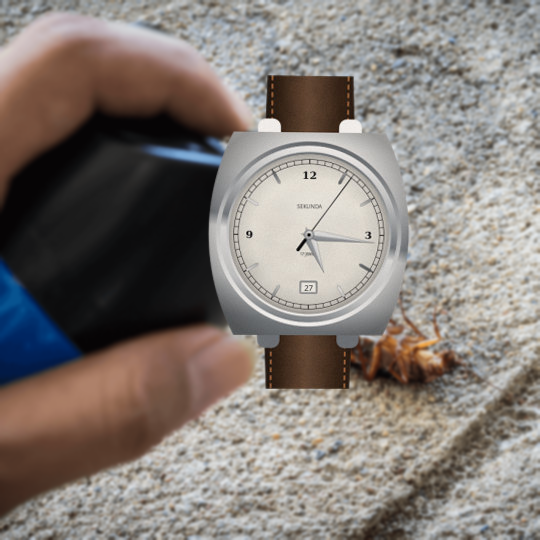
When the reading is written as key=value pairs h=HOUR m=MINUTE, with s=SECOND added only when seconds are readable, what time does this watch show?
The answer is h=5 m=16 s=6
